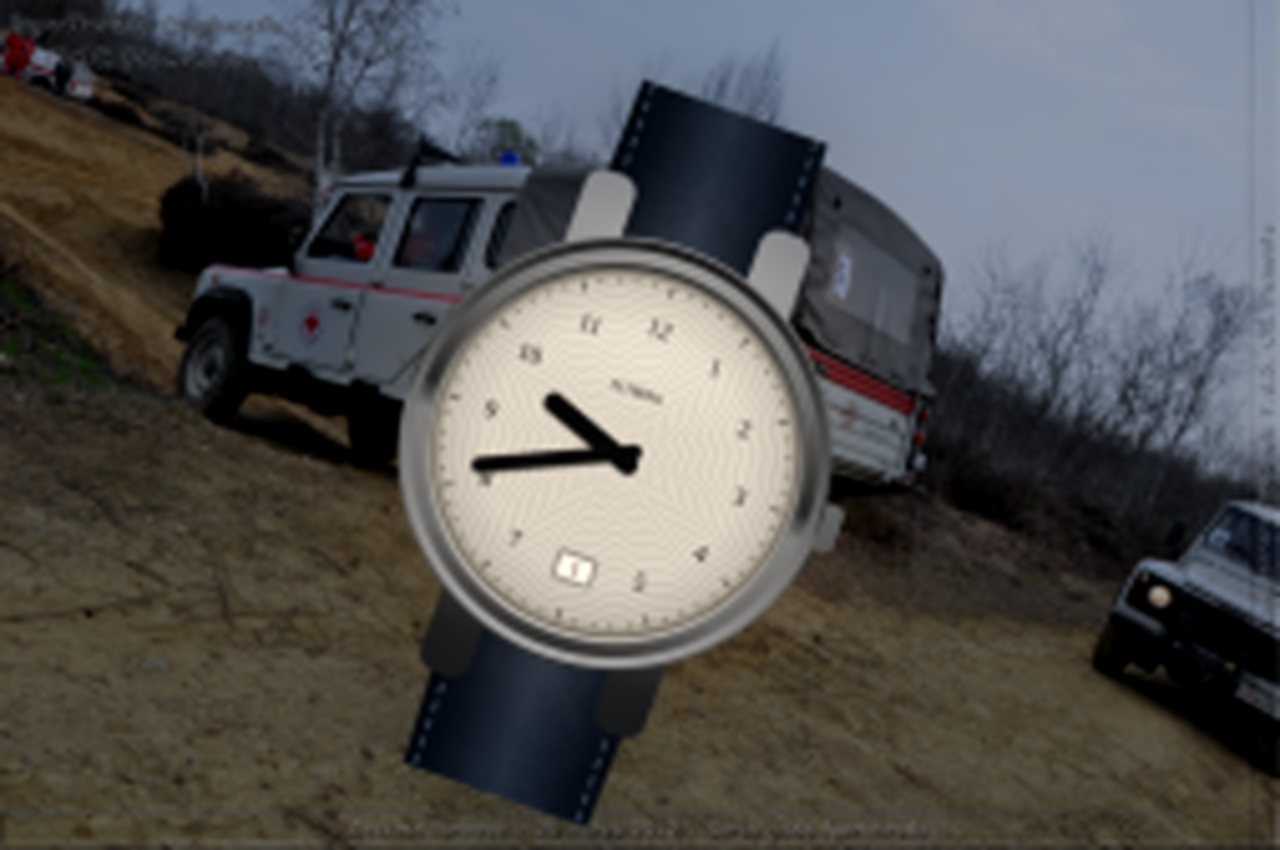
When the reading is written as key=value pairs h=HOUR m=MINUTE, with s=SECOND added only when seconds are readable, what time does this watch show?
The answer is h=9 m=41
